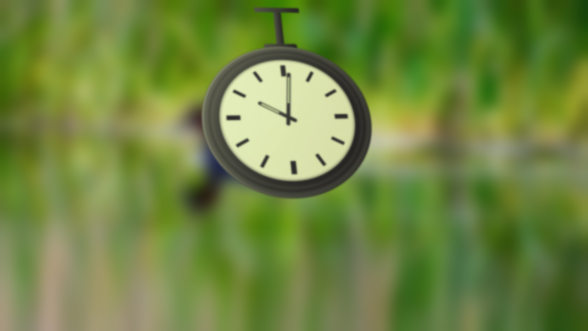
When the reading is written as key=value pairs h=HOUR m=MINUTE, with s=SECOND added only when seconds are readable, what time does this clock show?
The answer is h=10 m=1
